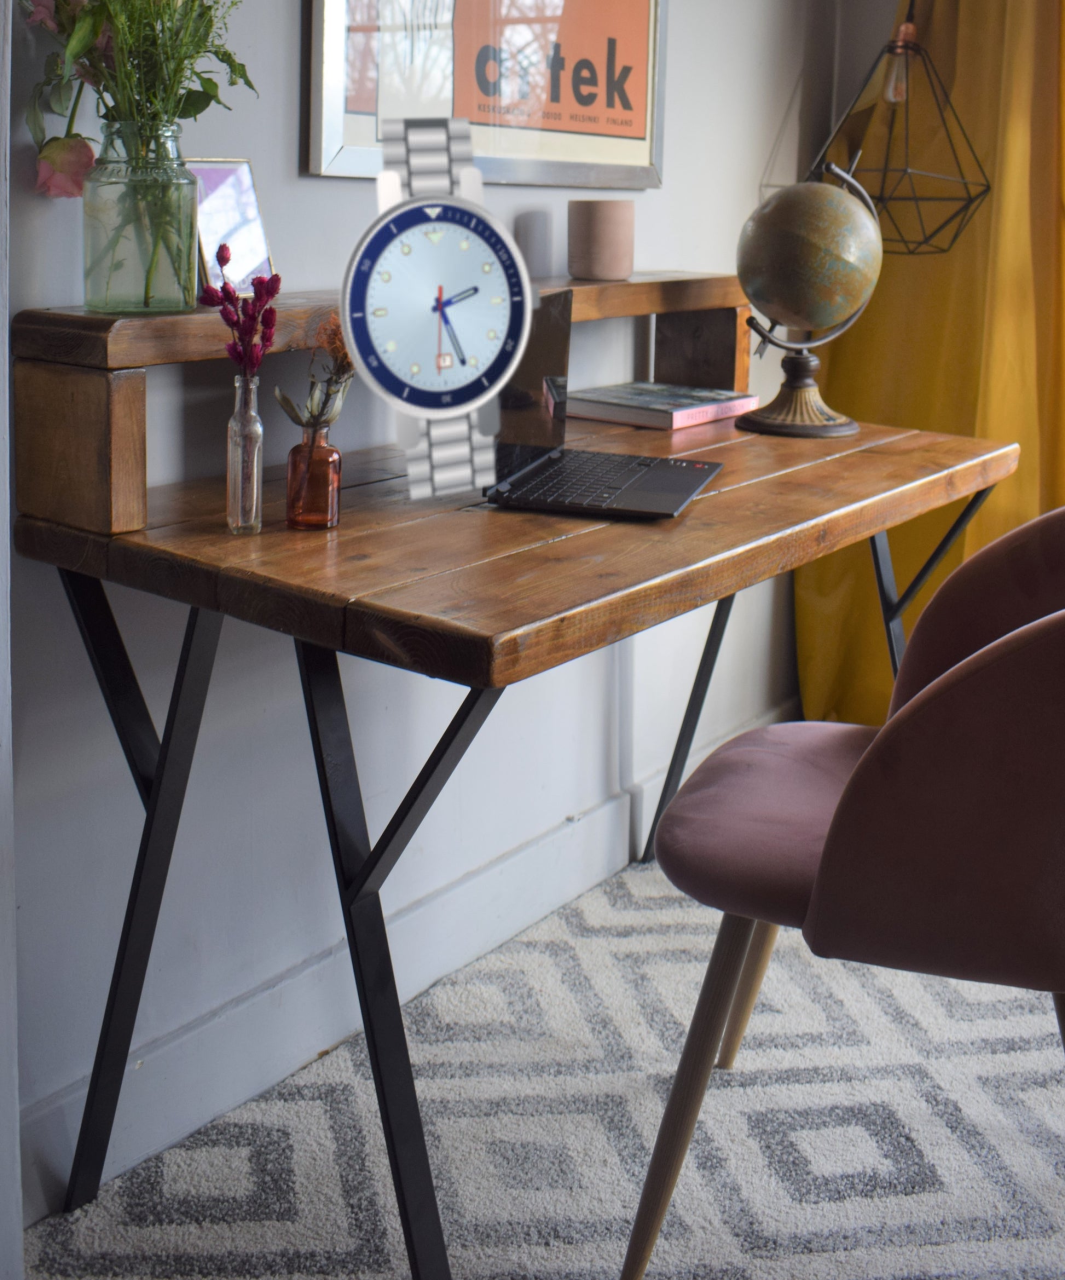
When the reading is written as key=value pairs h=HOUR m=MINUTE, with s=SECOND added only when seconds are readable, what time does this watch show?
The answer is h=2 m=26 s=31
